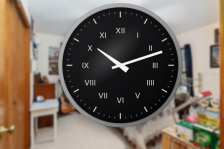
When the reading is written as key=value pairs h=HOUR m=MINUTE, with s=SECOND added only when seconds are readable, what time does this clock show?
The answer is h=10 m=12
